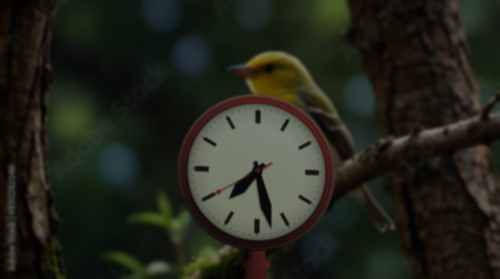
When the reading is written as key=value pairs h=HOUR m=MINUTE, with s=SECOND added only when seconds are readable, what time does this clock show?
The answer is h=7 m=27 s=40
